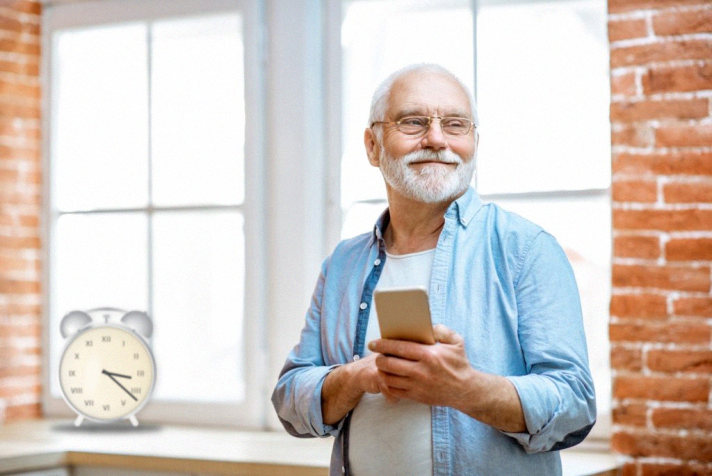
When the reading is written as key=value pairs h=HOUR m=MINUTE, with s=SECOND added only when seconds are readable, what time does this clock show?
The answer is h=3 m=22
